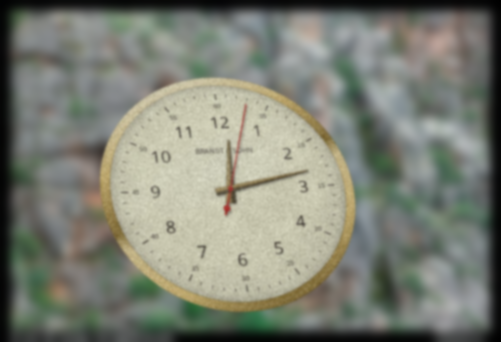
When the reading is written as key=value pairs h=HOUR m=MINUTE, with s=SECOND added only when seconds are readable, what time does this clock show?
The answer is h=12 m=13 s=3
